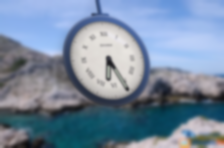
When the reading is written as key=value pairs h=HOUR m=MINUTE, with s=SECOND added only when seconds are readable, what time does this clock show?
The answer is h=6 m=26
